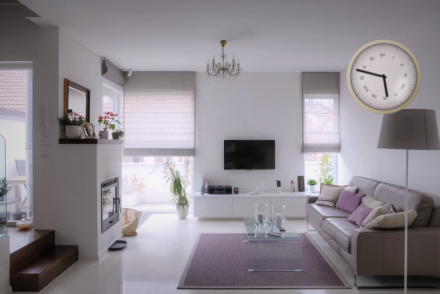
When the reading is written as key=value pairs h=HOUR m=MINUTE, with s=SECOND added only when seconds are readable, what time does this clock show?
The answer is h=5 m=48
